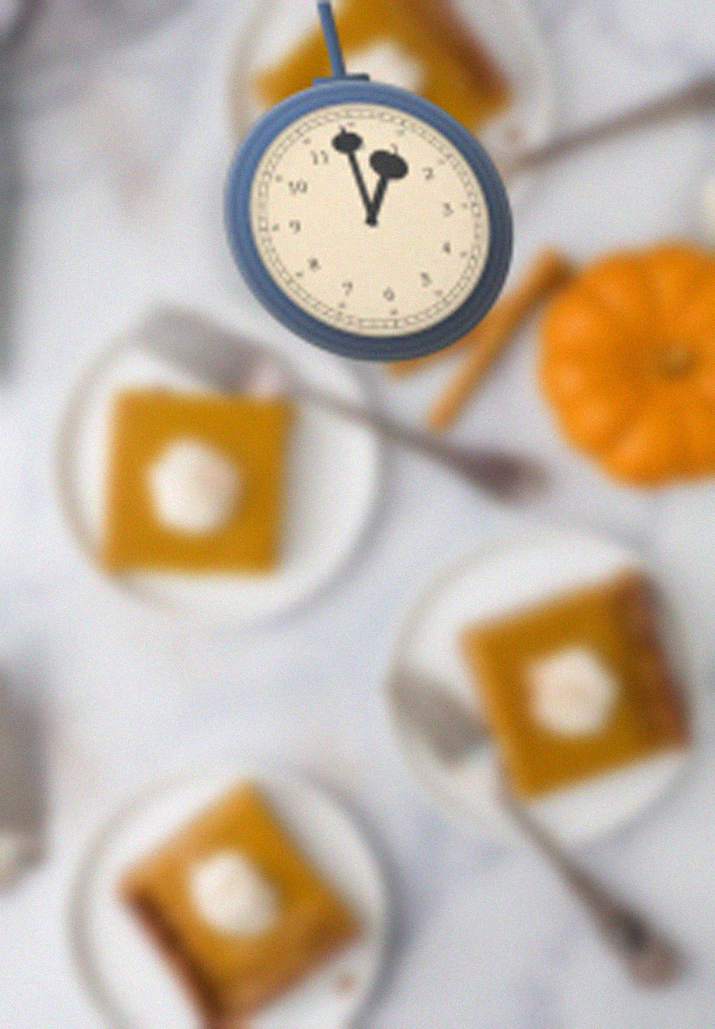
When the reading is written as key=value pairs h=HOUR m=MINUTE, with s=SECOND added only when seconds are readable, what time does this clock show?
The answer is h=12 m=59
